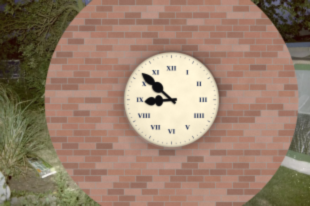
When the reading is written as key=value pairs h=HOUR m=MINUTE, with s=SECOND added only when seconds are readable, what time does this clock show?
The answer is h=8 m=52
